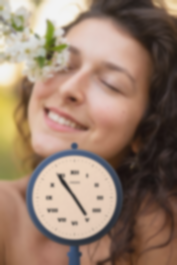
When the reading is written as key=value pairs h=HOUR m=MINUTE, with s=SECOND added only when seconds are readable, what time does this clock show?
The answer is h=4 m=54
